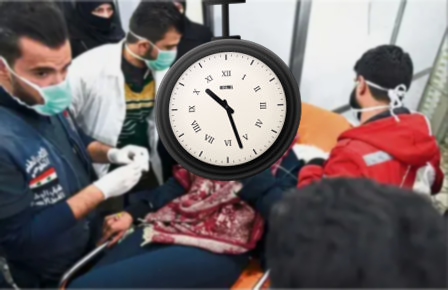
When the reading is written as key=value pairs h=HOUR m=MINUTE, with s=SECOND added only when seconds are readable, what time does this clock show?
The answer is h=10 m=27
